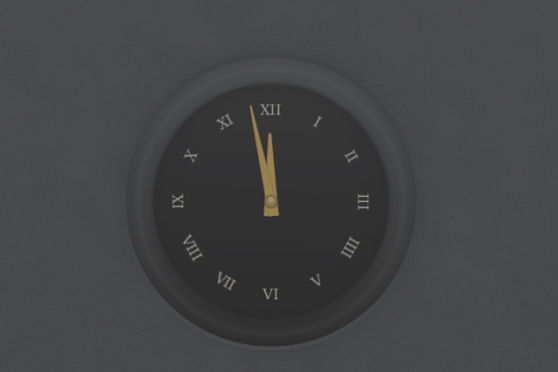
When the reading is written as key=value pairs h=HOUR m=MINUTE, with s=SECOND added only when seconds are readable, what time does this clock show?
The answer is h=11 m=58
